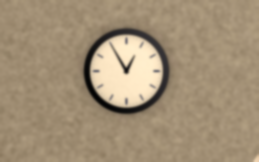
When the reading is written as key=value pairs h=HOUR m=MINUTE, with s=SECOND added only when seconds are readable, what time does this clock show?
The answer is h=12 m=55
